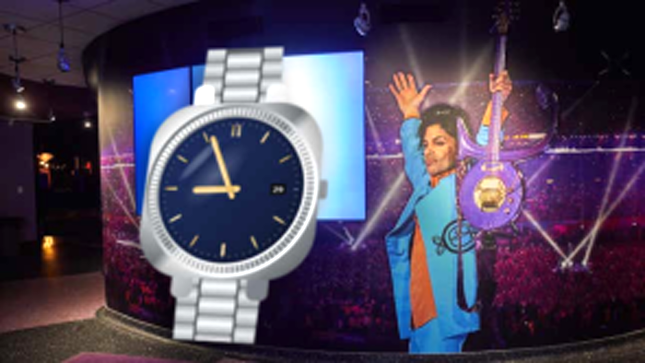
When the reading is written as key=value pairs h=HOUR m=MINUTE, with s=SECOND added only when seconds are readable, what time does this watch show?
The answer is h=8 m=56
